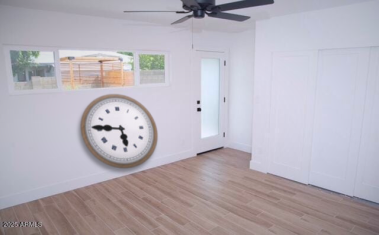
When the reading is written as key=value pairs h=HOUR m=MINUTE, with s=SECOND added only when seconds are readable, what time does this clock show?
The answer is h=5 m=46
